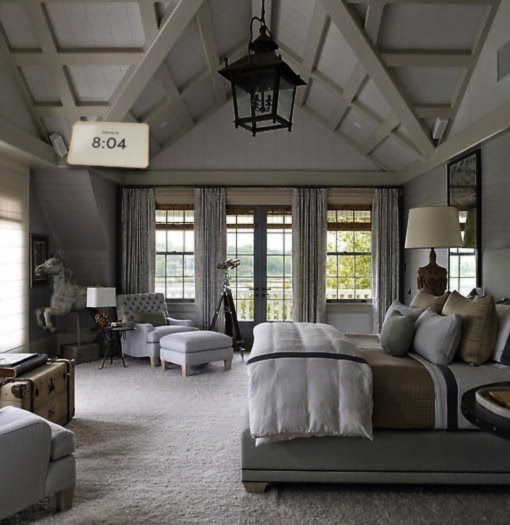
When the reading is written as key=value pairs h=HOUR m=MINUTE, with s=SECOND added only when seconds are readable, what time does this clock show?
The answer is h=8 m=4
